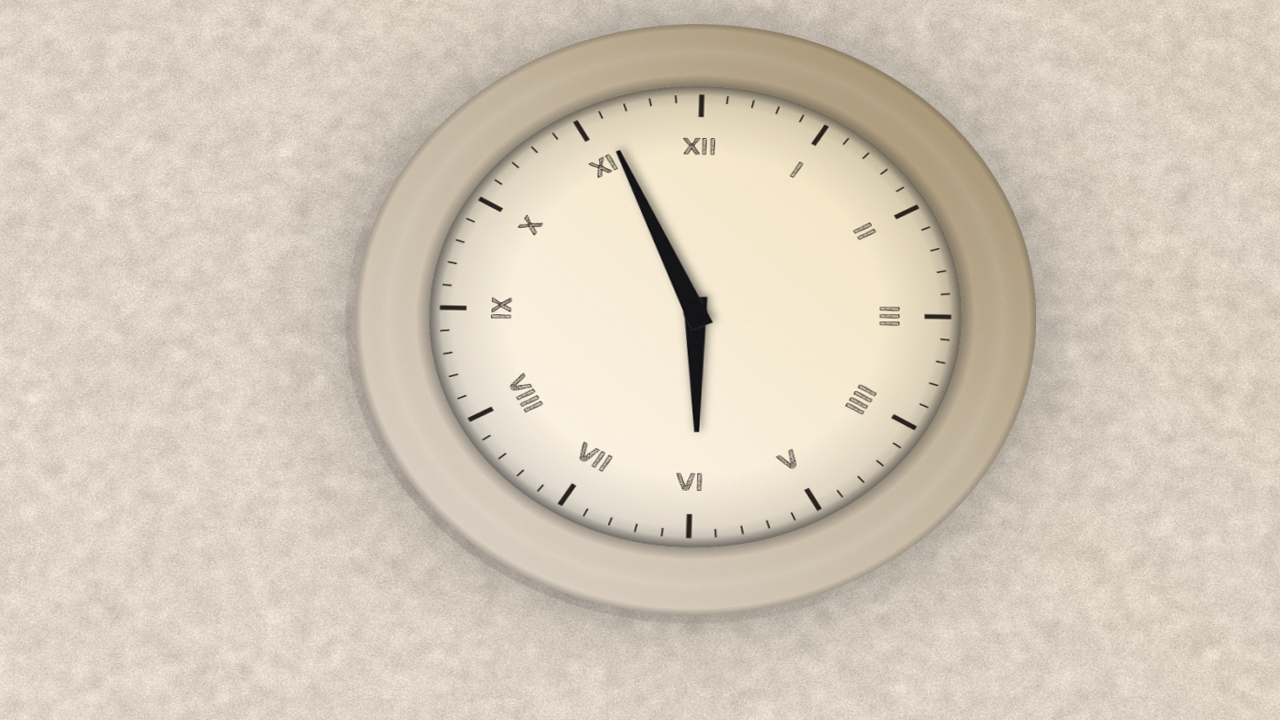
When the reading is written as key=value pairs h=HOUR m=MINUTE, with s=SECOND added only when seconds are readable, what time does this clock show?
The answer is h=5 m=56
